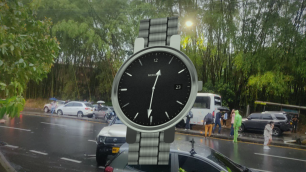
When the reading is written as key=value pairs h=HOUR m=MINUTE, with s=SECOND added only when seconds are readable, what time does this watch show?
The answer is h=12 m=31
